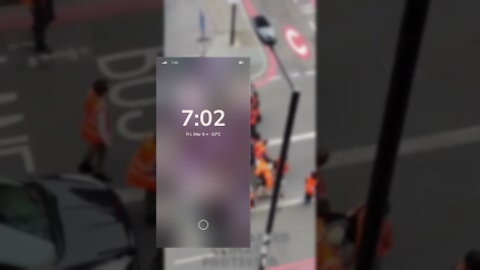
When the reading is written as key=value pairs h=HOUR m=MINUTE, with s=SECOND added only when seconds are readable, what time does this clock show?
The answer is h=7 m=2
